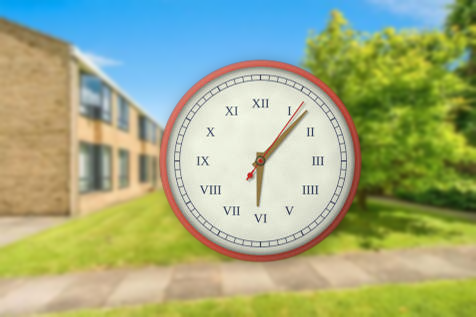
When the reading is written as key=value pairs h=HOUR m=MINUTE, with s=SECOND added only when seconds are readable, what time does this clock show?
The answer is h=6 m=7 s=6
